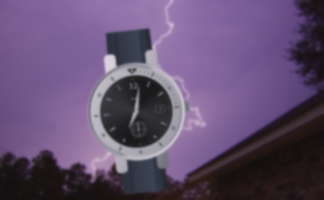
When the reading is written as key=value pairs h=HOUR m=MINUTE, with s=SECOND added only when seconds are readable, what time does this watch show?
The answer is h=7 m=2
